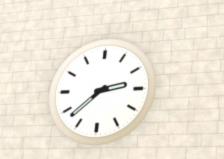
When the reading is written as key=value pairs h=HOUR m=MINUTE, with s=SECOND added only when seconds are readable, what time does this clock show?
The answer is h=2 m=38
